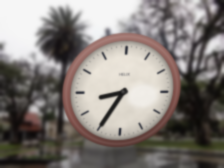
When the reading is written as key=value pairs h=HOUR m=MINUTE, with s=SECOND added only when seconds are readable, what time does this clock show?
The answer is h=8 m=35
